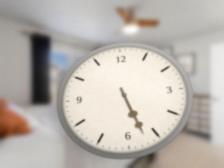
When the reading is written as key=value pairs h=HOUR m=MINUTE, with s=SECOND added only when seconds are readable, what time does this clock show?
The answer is h=5 m=27
